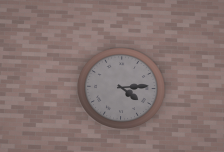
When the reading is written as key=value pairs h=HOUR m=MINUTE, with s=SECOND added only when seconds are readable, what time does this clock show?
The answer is h=4 m=14
